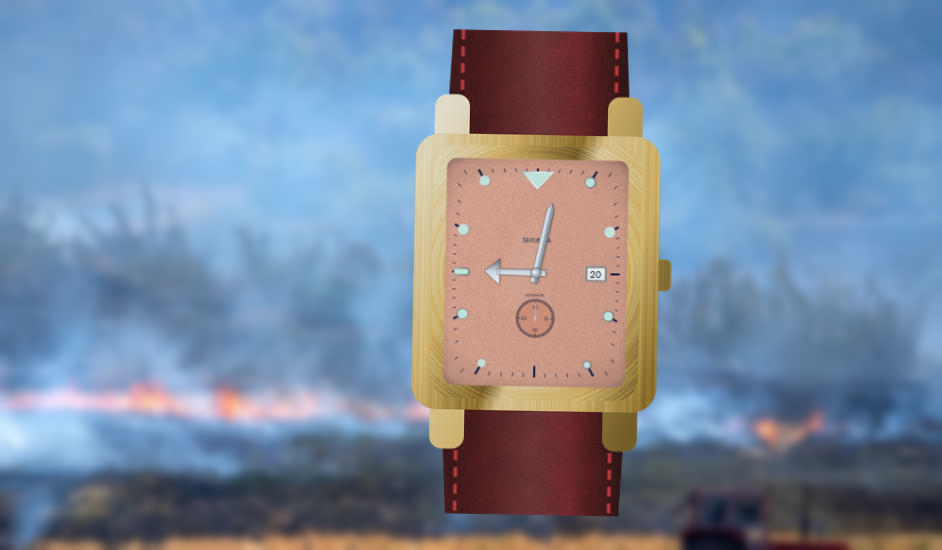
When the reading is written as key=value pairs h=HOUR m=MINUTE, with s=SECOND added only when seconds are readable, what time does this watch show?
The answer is h=9 m=2
